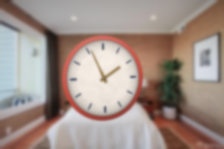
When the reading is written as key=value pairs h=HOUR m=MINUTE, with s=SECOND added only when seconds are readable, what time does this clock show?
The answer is h=1 m=56
